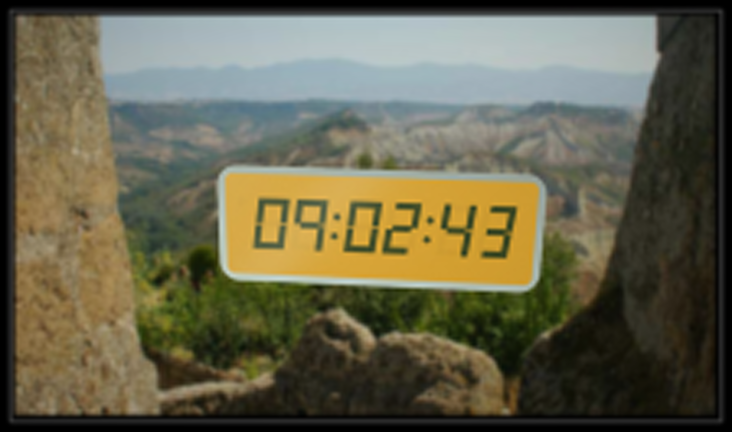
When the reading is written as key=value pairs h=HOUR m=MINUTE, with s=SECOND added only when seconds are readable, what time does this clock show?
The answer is h=9 m=2 s=43
